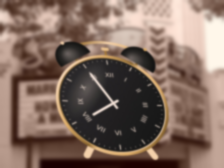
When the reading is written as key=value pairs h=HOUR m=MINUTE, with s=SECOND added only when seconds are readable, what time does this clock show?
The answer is h=7 m=55
